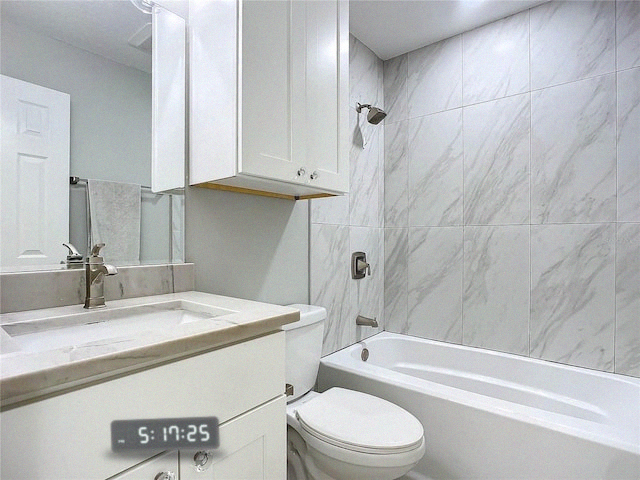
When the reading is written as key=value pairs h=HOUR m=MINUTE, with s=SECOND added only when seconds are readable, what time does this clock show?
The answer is h=5 m=17 s=25
